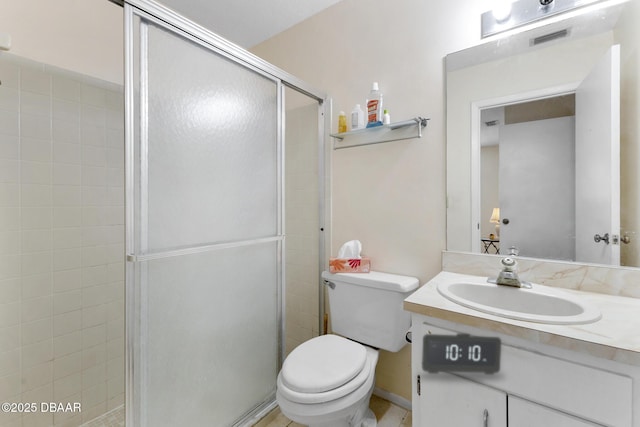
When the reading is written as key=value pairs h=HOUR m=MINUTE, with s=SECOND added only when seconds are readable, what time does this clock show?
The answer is h=10 m=10
